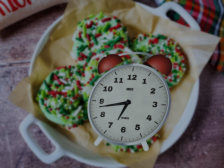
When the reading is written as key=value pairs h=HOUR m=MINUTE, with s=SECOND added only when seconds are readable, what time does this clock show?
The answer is h=6 m=43
